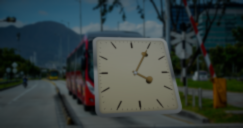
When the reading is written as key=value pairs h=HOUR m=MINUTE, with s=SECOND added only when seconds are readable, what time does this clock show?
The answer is h=4 m=5
